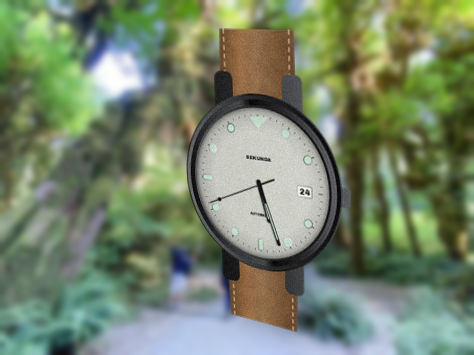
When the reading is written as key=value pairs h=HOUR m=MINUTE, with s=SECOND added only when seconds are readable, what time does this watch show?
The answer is h=5 m=26 s=41
